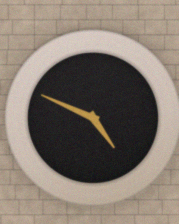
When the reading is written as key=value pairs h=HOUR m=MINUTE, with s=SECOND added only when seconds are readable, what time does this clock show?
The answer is h=4 m=49
